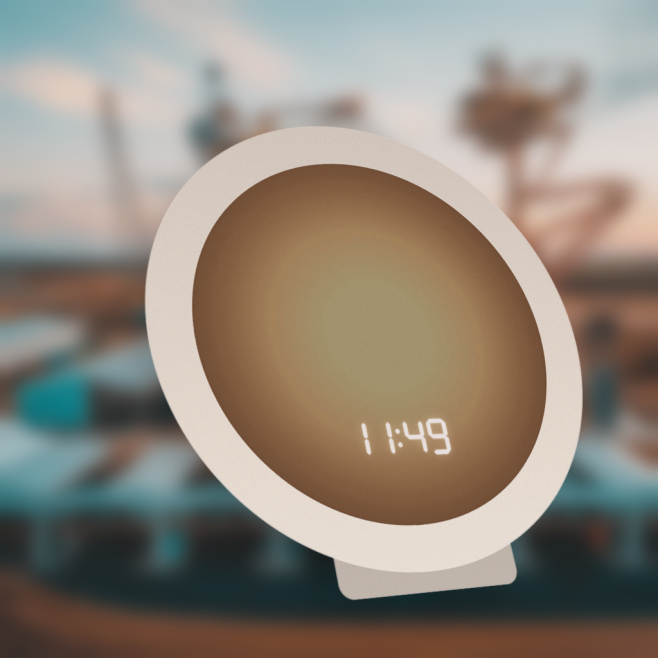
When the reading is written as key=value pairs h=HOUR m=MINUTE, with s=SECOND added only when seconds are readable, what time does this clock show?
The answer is h=11 m=49
